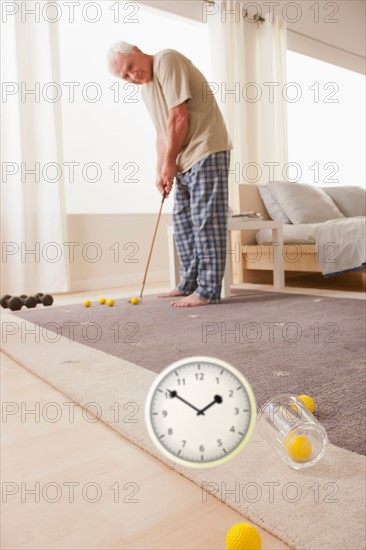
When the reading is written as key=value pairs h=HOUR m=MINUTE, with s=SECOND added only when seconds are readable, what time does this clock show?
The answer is h=1 m=51
